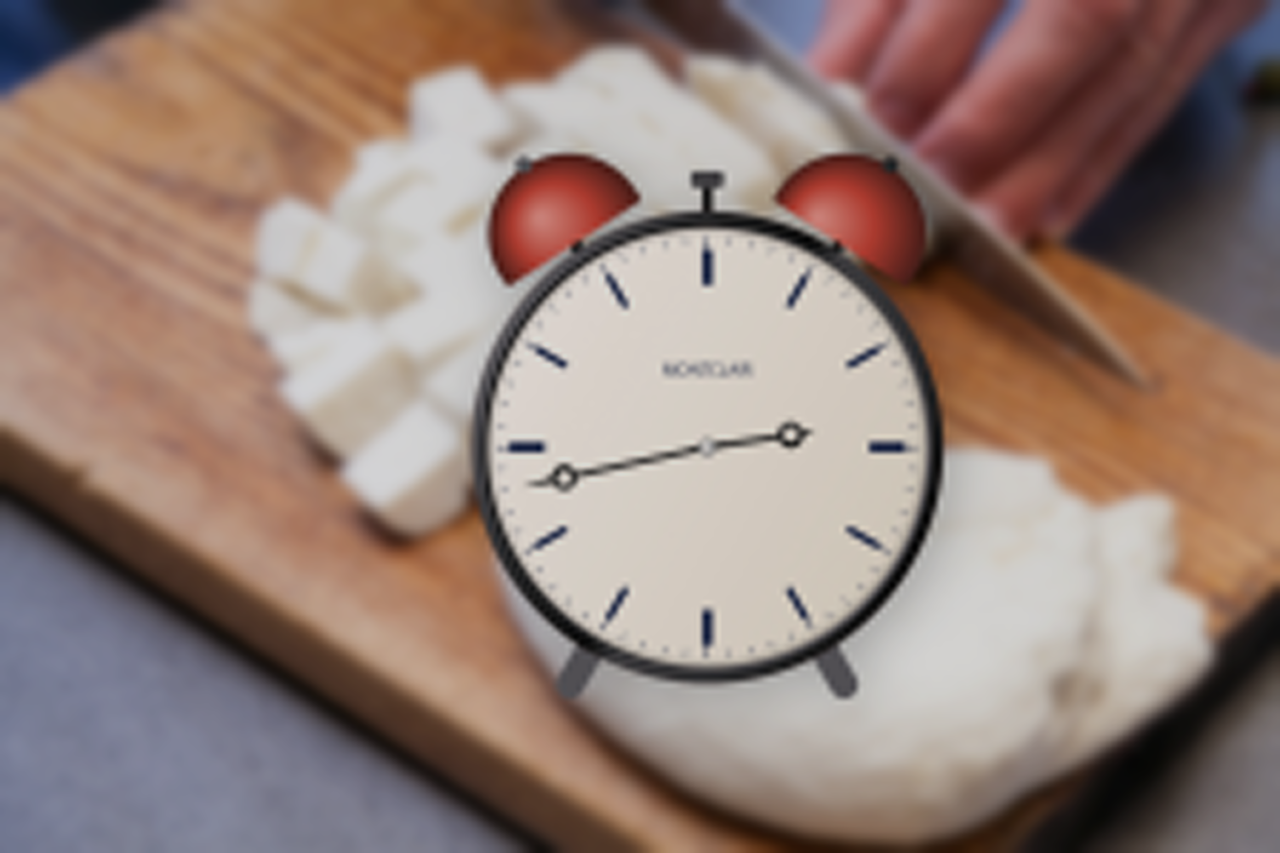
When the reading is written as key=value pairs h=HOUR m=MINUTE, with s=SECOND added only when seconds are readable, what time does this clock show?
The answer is h=2 m=43
